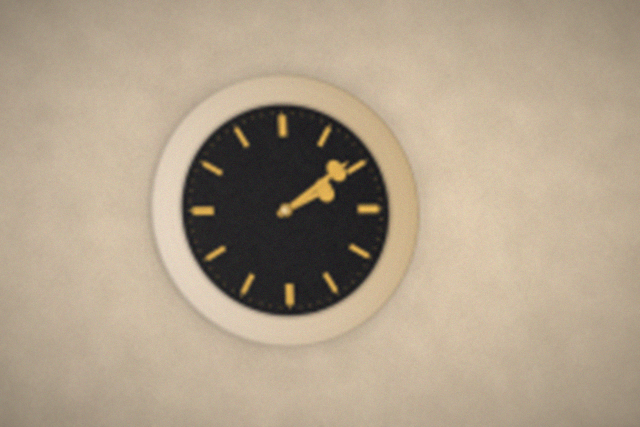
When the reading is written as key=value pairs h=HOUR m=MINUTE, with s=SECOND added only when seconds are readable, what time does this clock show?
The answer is h=2 m=9
